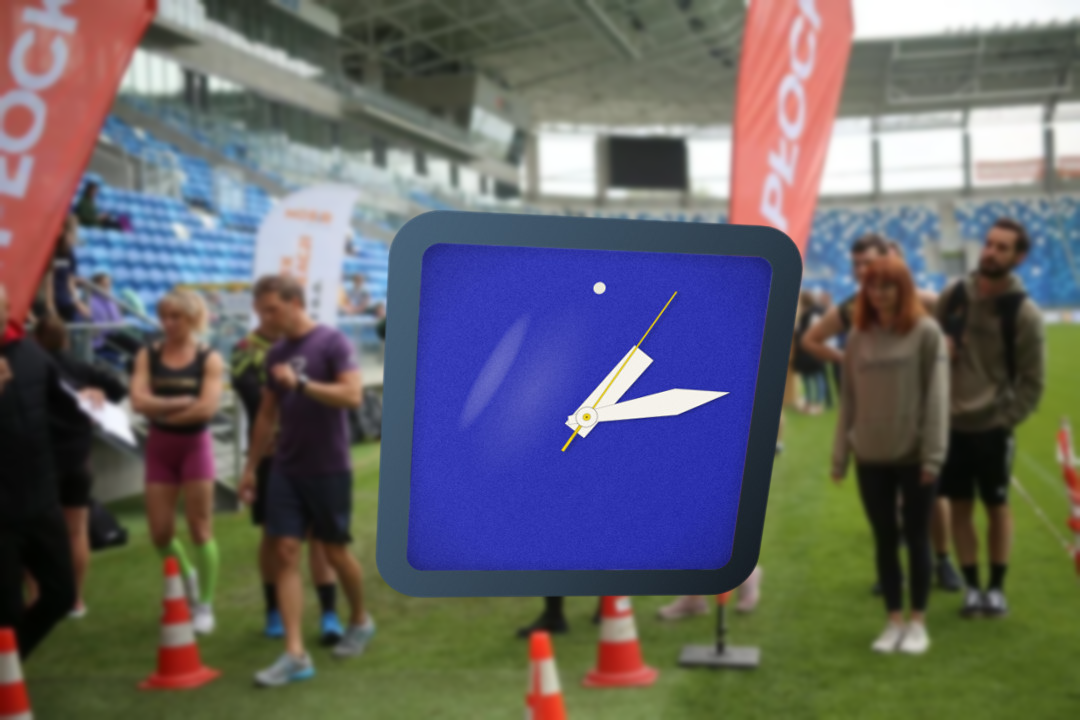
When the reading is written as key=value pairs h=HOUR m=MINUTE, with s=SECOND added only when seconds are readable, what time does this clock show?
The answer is h=1 m=13 s=5
